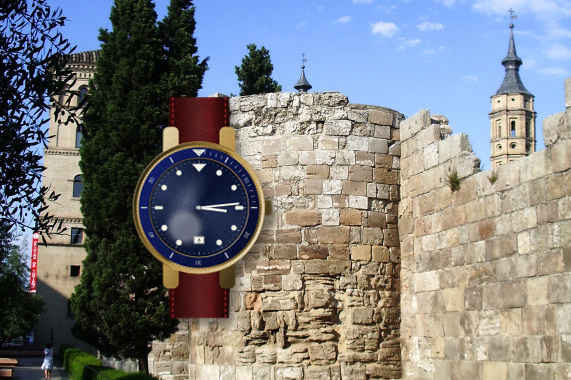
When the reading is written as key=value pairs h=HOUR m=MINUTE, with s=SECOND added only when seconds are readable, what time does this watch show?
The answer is h=3 m=14
